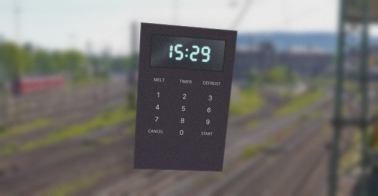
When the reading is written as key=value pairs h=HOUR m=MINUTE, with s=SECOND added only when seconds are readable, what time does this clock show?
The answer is h=15 m=29
